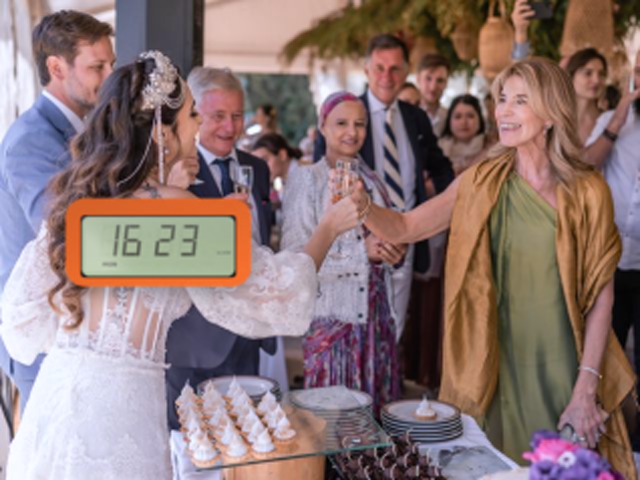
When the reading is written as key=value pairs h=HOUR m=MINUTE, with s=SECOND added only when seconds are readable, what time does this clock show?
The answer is h=16 m=23
